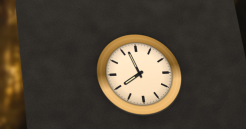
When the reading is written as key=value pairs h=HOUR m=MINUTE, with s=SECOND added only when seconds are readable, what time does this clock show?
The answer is h=7 m=57
